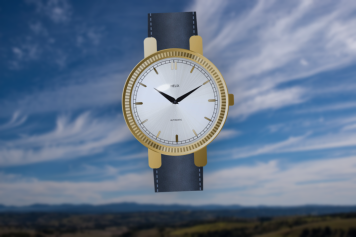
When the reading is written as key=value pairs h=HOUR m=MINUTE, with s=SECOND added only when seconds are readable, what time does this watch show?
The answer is h=10 m=10
